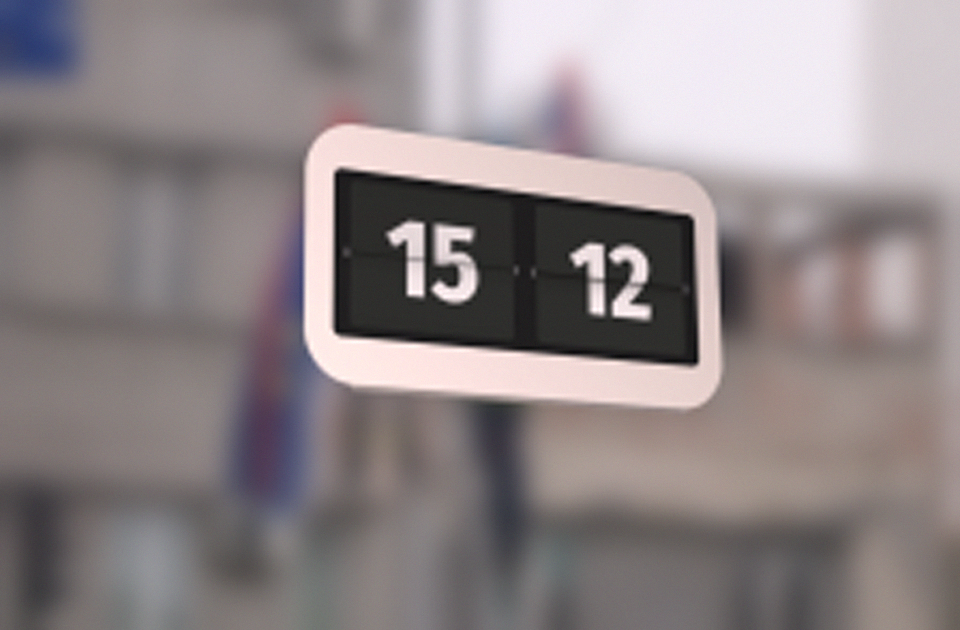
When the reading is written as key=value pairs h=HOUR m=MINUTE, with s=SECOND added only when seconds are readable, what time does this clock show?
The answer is h=15 m=12
